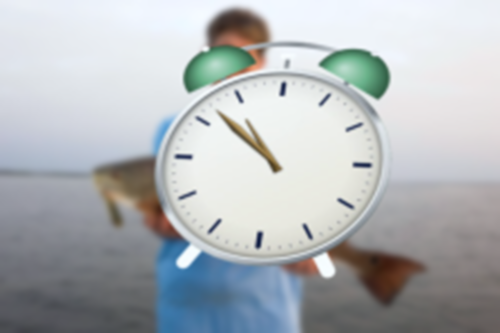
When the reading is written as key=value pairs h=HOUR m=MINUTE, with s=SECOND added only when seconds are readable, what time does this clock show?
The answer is h=10 m=52
